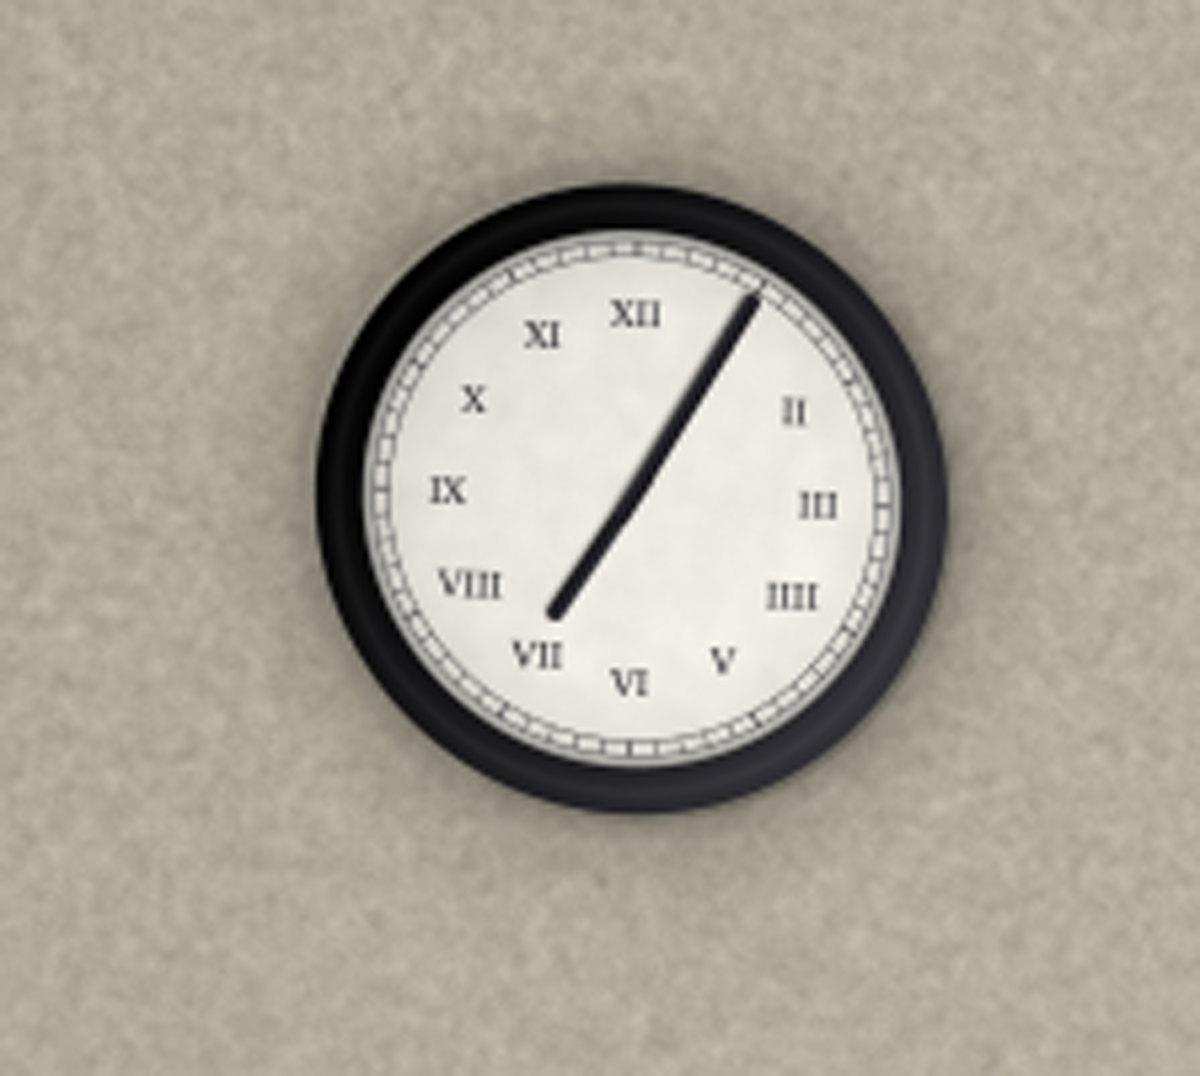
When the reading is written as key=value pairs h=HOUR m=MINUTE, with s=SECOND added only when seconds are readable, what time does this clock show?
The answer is h=7 m=5
